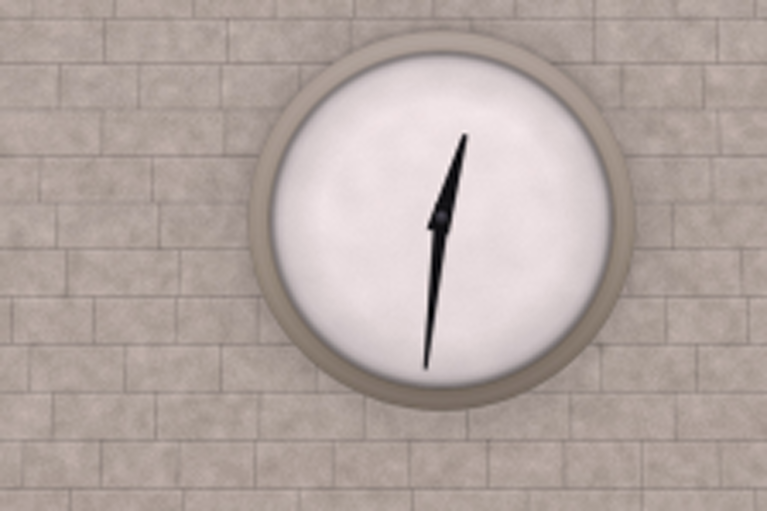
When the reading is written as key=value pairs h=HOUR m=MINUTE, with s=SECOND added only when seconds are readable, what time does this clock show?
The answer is h=12 m=31
